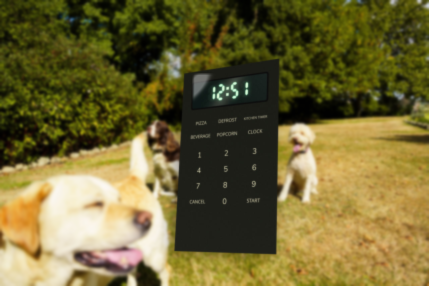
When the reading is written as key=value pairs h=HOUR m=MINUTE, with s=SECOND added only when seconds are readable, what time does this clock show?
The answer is h=12 m=51
